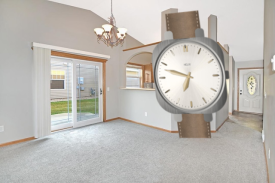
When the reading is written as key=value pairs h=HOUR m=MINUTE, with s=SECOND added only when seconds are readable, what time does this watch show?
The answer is h=6 m=48
